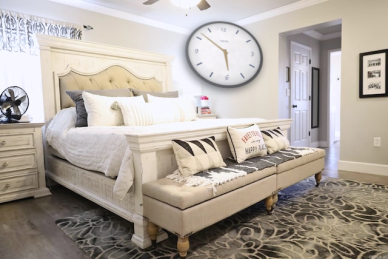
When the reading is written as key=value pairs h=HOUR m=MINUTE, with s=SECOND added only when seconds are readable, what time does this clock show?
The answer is h=5 m=52
